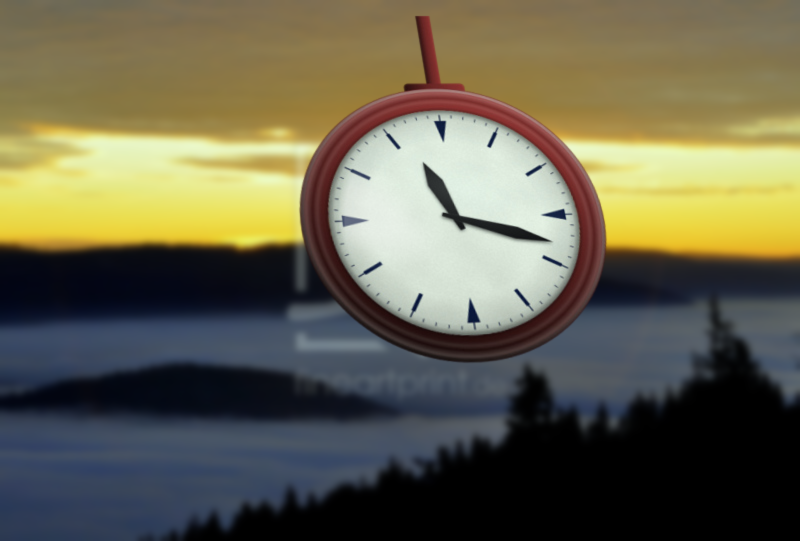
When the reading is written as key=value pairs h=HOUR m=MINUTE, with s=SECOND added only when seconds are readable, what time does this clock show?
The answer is h=11 m=18
